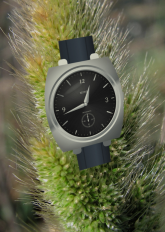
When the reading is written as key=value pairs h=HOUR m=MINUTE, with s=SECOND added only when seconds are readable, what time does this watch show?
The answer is h=12 m=43
